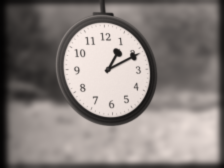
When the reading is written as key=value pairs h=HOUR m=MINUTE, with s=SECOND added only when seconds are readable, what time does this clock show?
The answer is h=1 m=11
